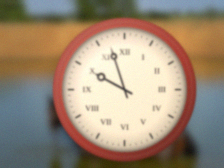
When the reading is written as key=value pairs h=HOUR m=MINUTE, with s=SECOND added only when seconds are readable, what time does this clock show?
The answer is h=9 m=57
